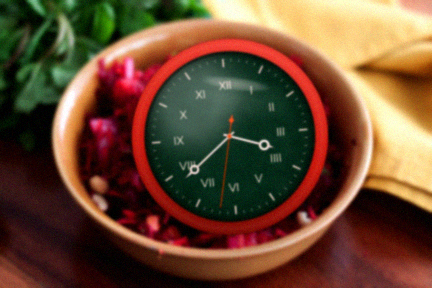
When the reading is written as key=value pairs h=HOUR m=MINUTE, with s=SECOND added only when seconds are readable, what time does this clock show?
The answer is h=3 m=38 s=32
